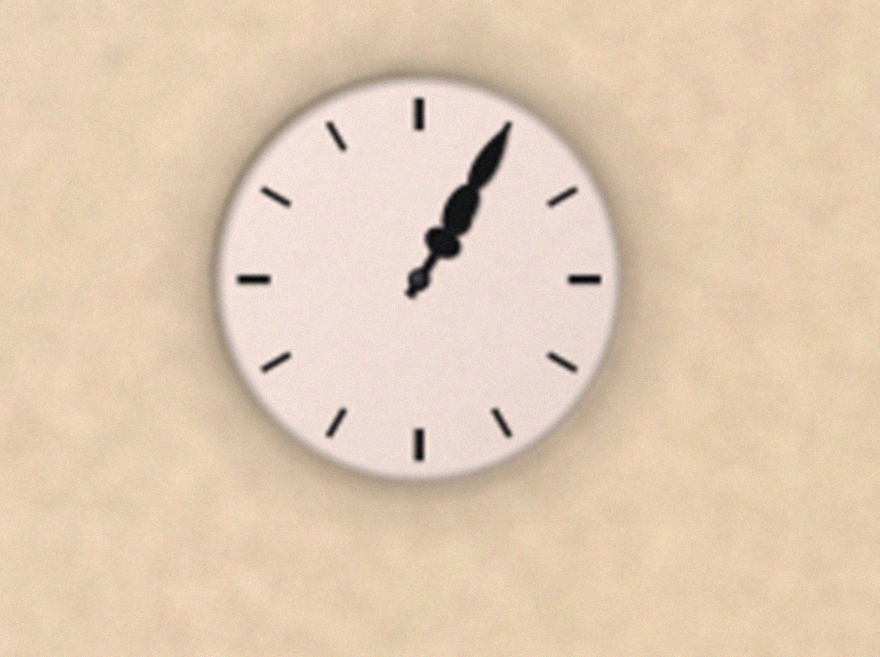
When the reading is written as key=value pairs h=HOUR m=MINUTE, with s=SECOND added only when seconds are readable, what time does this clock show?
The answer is h=1 m=5
